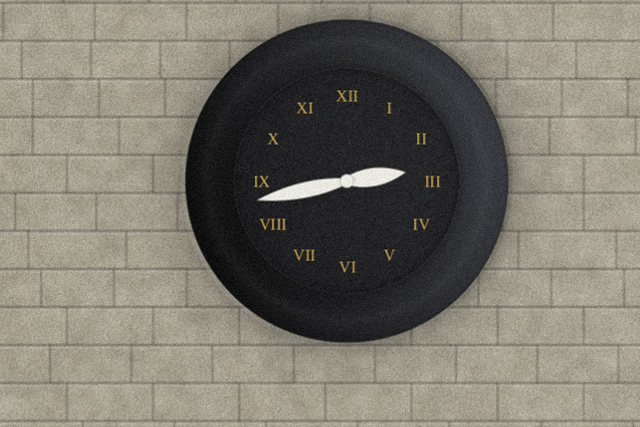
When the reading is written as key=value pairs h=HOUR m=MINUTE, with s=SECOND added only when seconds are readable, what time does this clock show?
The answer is h=2 m=43
